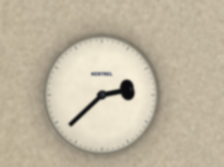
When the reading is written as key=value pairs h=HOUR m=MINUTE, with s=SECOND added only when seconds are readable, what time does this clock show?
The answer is h=2 m=38
